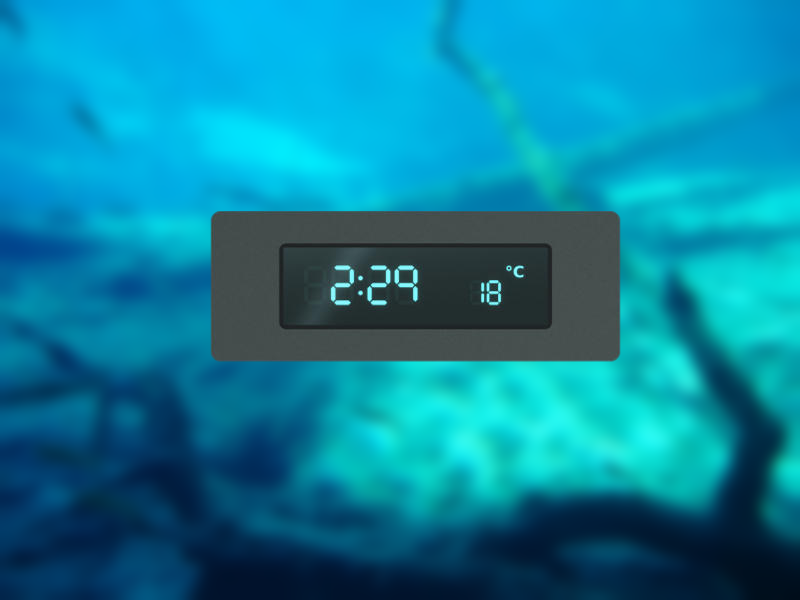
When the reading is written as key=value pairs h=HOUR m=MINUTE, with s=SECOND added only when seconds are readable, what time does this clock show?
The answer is h=2 m=29
